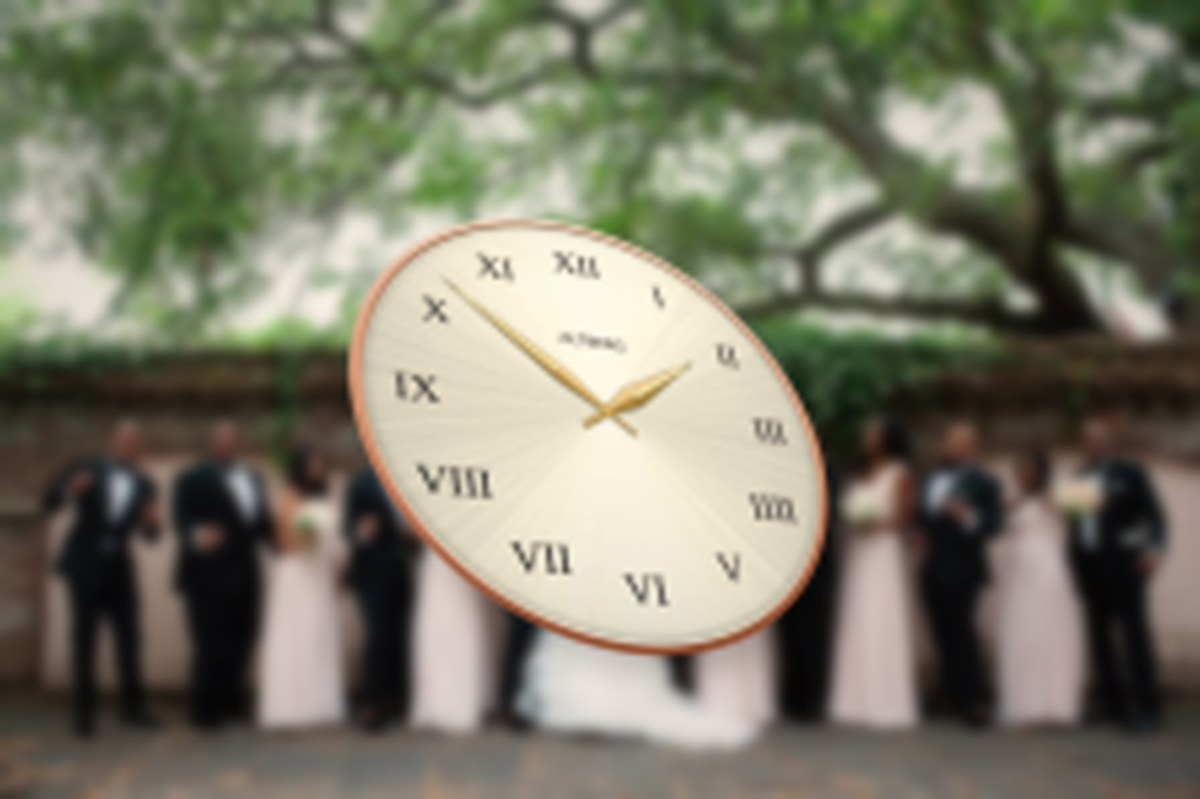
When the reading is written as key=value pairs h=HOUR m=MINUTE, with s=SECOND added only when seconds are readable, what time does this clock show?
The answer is h=1 m=52
